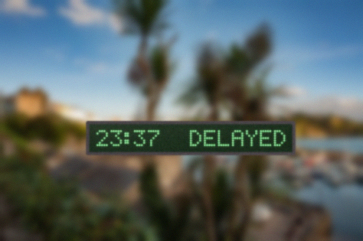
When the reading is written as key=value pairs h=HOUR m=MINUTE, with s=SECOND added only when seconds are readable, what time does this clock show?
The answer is h=23 m=37
